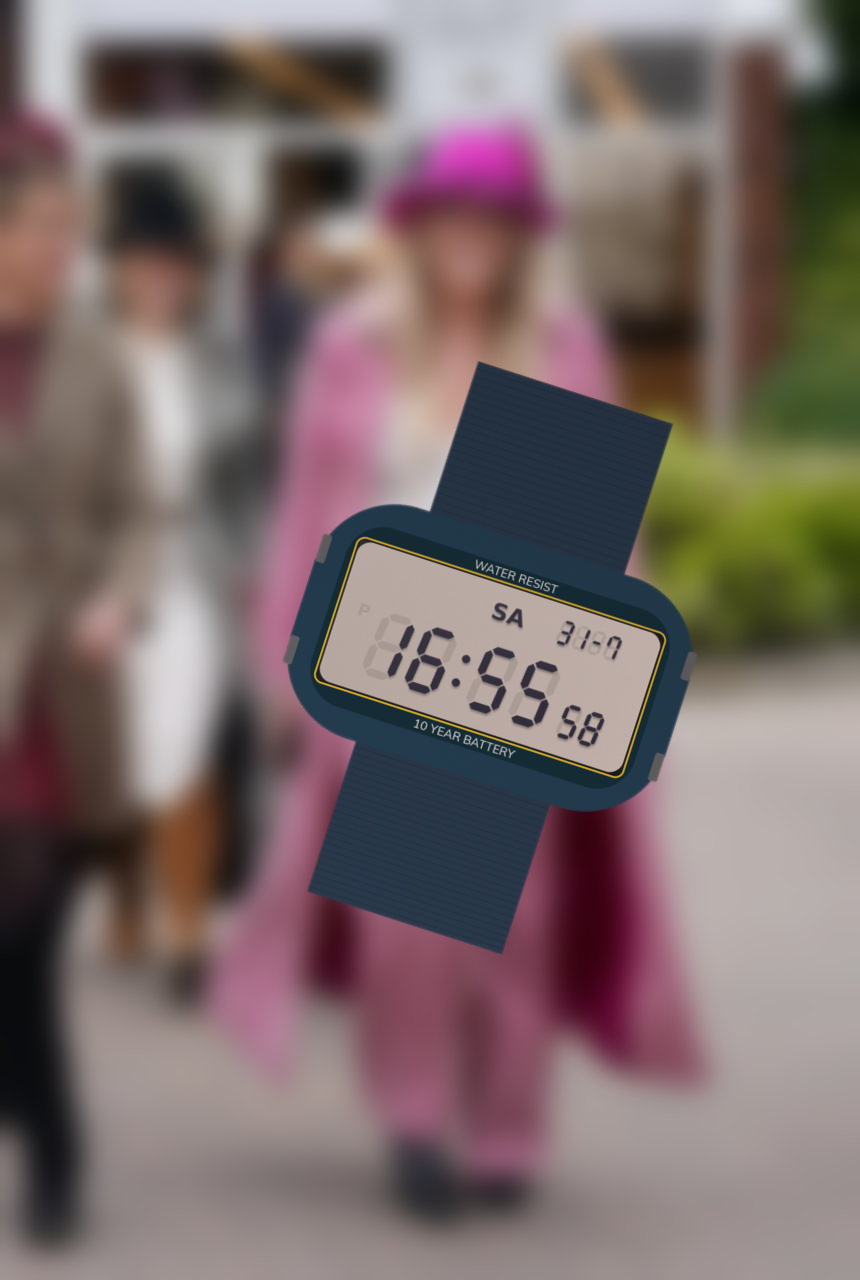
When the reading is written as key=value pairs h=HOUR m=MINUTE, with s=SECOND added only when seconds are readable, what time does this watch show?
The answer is h=16 m=55 s=58
